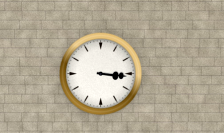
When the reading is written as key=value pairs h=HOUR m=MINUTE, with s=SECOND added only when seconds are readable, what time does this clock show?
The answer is h=3 m=16
